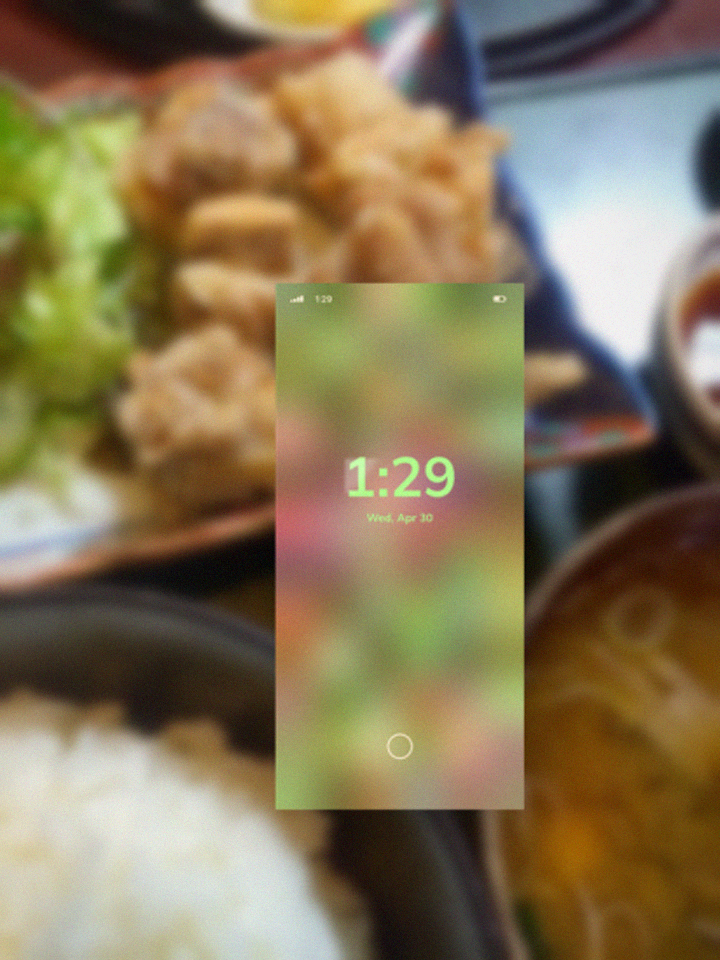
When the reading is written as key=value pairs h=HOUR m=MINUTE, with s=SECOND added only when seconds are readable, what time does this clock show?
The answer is h=1 m=29
